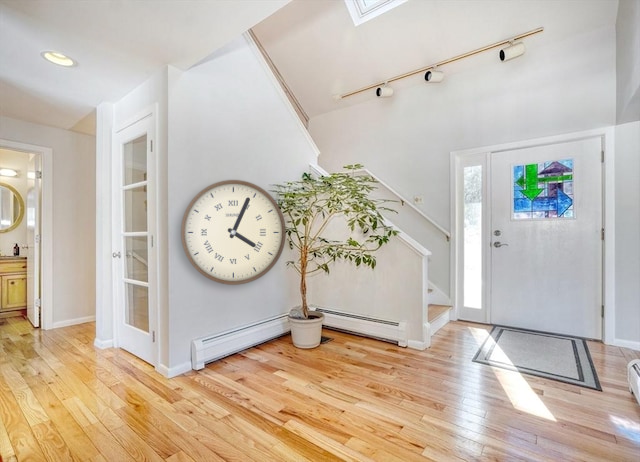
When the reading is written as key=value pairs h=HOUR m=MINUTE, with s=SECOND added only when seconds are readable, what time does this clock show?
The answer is h=4 m=4
